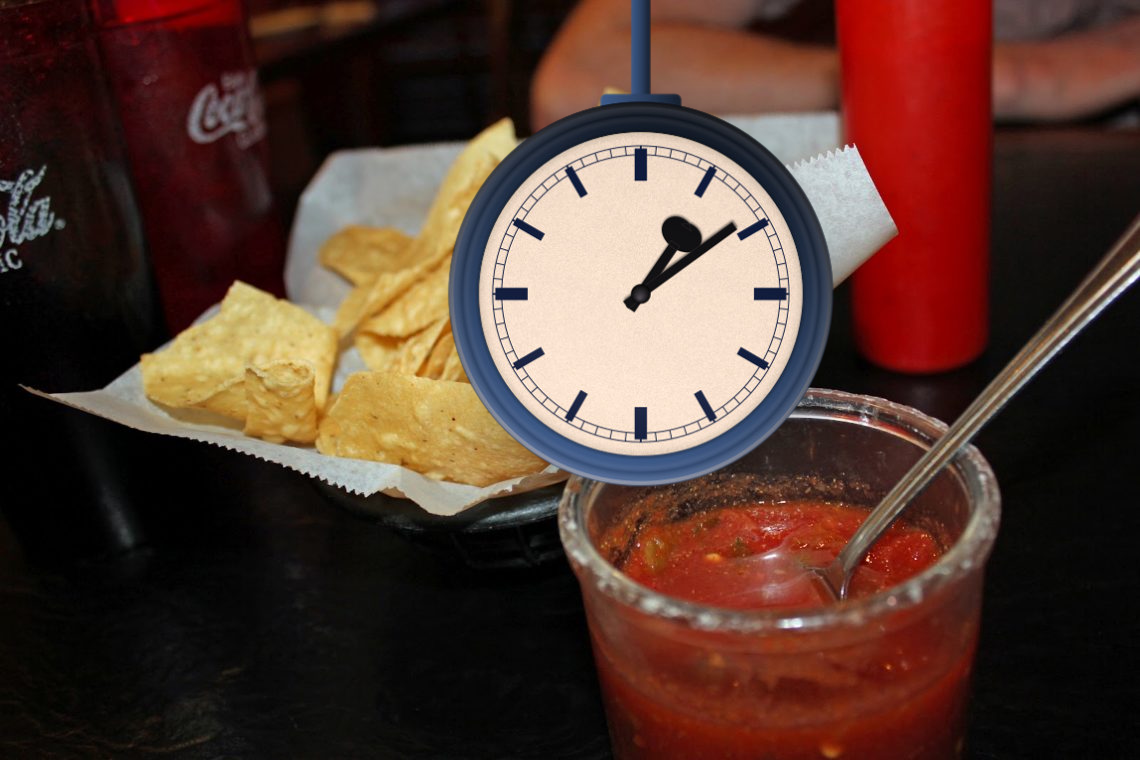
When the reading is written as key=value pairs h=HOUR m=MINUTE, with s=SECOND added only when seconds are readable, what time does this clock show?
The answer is h=1 m=9
